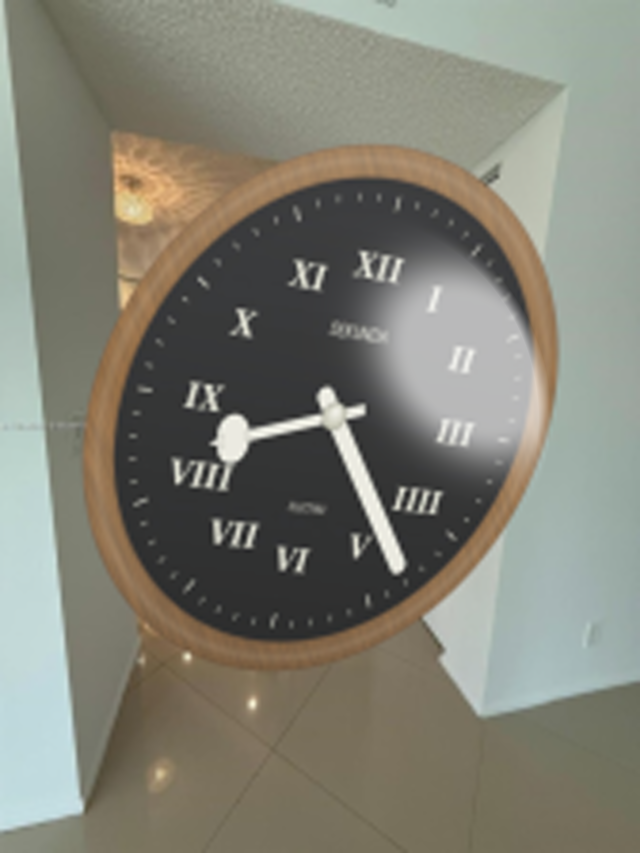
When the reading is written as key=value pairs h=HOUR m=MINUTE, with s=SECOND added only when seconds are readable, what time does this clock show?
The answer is h=8 m=23
